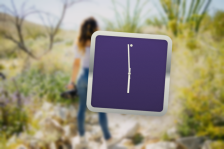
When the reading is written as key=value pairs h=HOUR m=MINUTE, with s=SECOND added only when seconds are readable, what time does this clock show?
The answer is h=5 m=59
